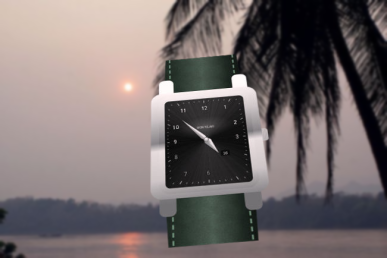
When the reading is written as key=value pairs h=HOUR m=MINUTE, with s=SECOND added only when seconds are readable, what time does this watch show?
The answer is h=4 m=53
